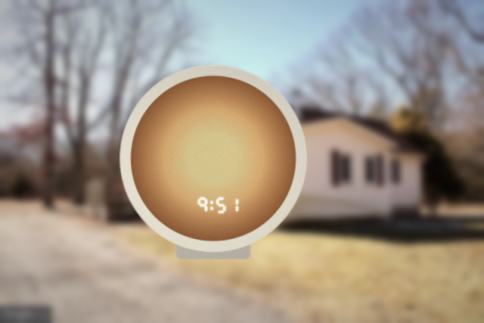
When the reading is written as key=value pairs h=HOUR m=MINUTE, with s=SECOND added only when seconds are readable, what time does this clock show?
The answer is h=9 m=51
